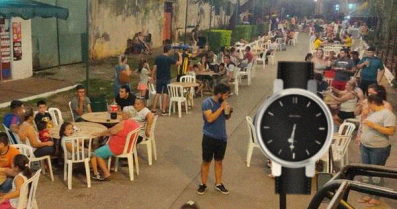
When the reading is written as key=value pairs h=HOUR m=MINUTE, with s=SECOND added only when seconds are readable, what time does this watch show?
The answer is h=6 m=31
